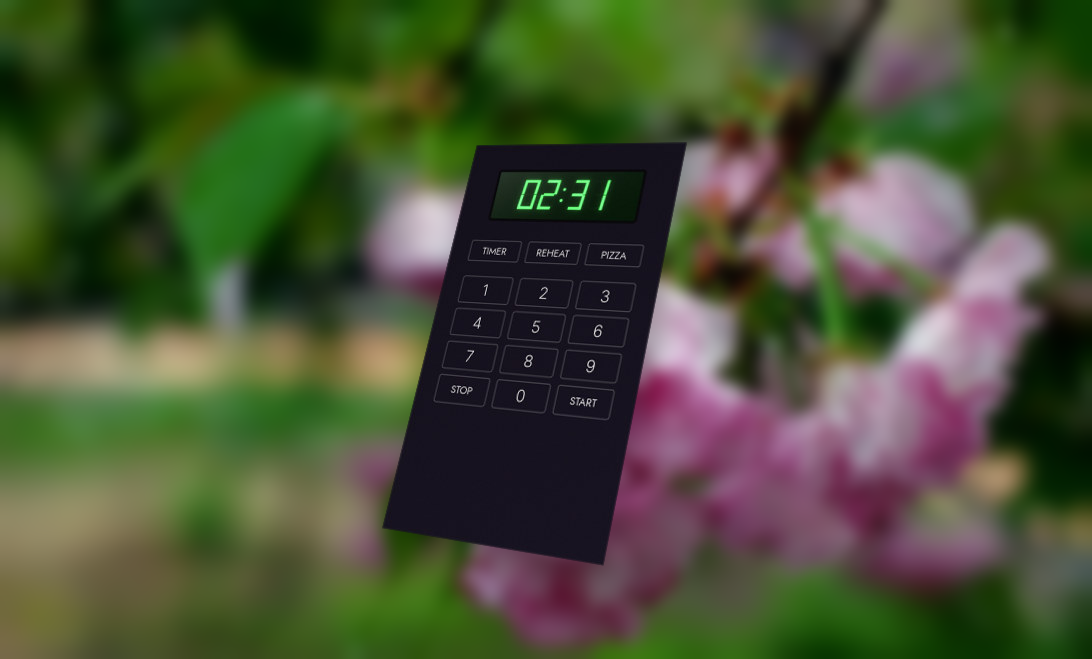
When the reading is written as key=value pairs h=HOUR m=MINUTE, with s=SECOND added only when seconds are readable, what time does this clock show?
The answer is h=2 m=31
